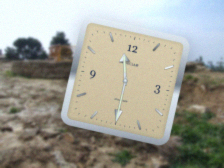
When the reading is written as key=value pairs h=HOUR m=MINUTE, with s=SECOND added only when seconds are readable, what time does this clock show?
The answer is h=11 m=30
